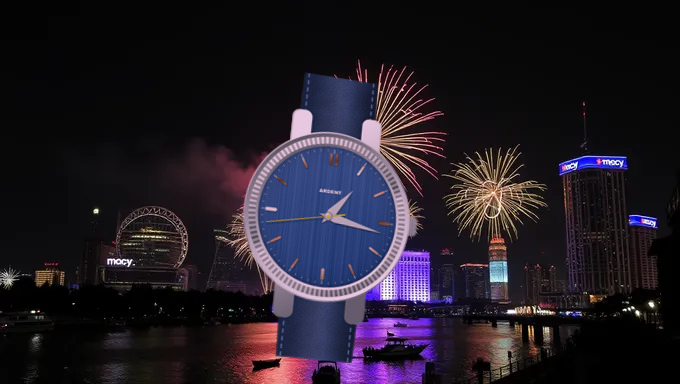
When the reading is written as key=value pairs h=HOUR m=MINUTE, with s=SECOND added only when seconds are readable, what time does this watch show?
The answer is h=1 m=16 s=43
